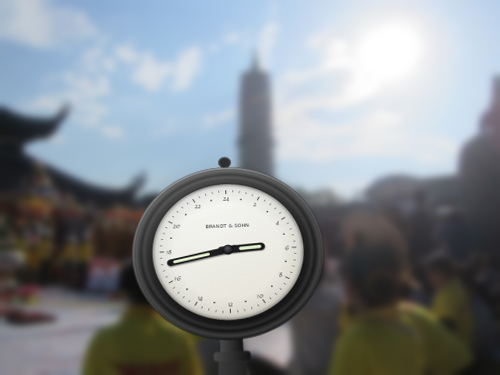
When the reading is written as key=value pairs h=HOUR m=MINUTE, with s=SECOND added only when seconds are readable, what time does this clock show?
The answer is h=5 m=43
